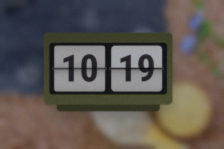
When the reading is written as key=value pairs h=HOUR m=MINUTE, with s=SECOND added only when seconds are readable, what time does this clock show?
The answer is h=10 m=19
